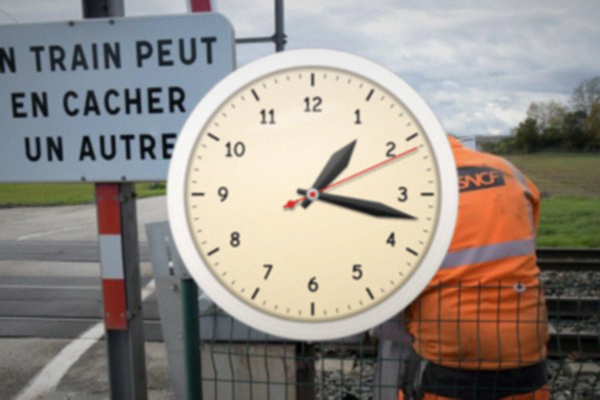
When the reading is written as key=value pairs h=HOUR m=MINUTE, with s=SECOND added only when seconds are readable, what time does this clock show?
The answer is h=1 m=17 s=11
